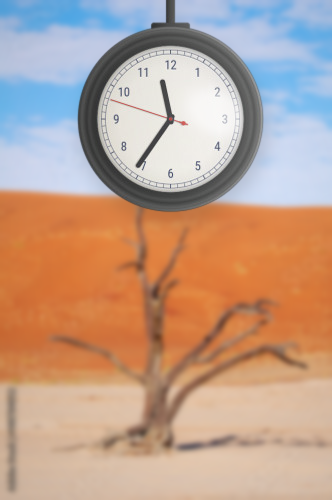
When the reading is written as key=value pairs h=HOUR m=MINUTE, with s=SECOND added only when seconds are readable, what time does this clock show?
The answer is h=11 m=35 s=48
